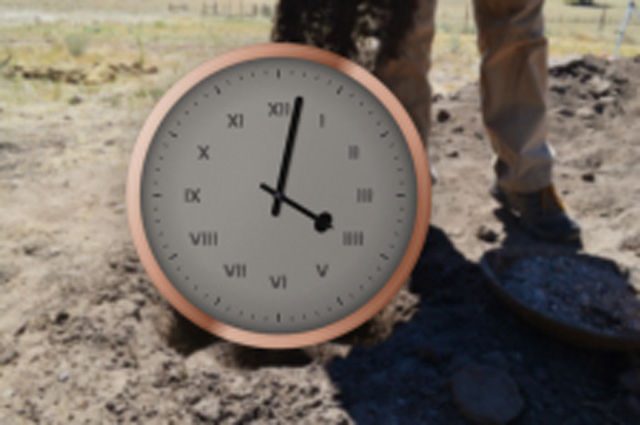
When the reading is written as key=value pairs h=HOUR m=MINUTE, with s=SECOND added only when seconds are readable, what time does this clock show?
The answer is h=4 m=2
